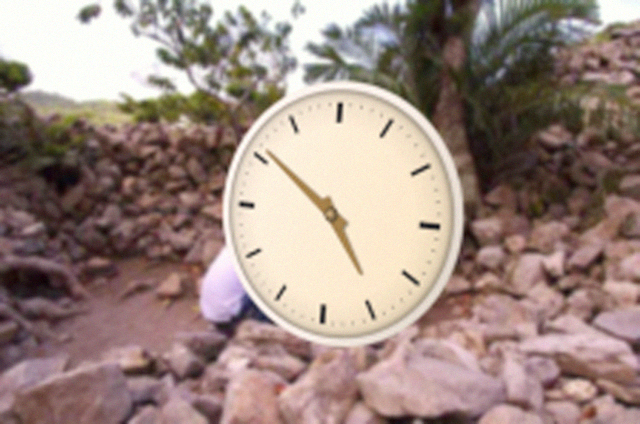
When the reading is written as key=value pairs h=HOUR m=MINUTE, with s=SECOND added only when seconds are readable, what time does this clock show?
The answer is h=4 m=51
